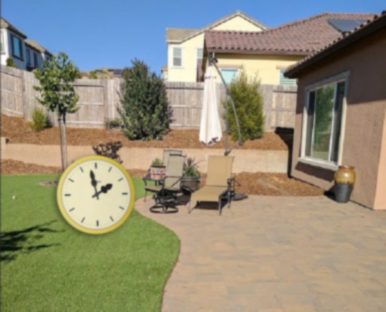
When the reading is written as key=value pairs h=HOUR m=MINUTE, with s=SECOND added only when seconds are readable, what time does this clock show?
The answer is h=1 m=58
